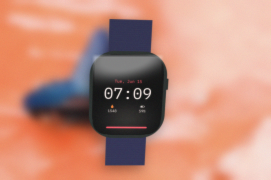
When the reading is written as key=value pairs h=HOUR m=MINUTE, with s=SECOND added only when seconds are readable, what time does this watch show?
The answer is h=7 m=9
